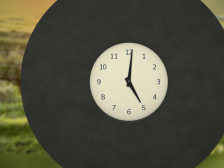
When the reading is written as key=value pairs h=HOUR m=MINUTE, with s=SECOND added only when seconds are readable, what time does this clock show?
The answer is h=5 m=1
